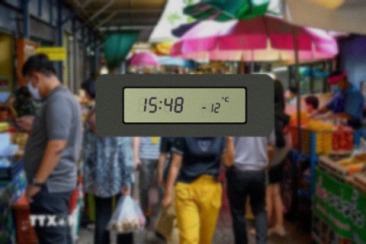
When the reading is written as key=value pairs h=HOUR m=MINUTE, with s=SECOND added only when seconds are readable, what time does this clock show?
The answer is h=15 m=48
